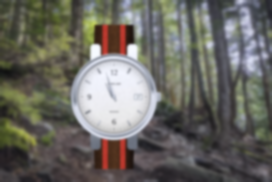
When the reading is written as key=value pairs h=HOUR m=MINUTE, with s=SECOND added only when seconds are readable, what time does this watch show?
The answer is h=10 m=57
